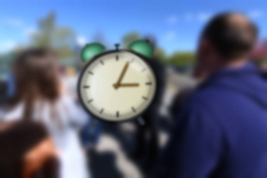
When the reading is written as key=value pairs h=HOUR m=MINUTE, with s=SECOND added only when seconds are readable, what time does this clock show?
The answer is h=3 m=4
